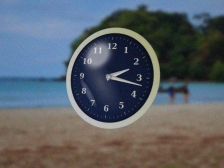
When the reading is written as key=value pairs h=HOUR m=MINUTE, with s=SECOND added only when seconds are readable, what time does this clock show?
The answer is h=2 m=17
